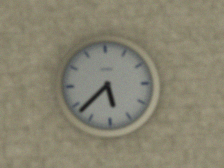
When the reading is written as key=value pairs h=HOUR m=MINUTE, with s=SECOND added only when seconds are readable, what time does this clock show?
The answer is h=5 m=38
